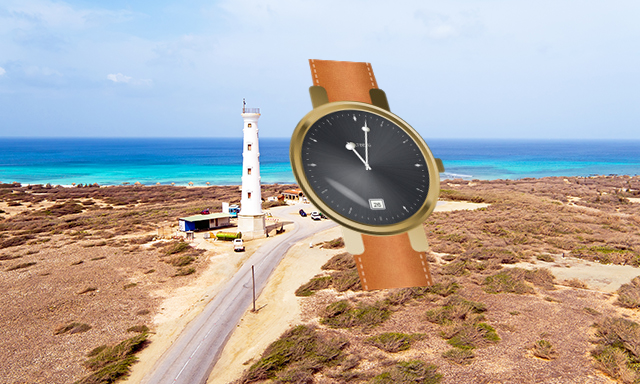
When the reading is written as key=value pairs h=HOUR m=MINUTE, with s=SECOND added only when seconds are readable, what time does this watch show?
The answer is h=11 m=2
